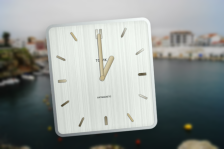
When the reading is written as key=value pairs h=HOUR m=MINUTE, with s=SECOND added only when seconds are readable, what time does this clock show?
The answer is h=1 m=0
